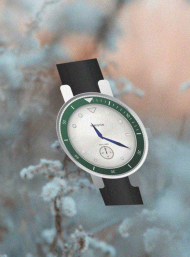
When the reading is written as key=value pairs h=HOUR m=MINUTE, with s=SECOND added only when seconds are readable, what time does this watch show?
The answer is h=11 m=20
